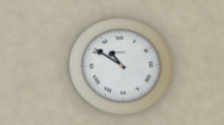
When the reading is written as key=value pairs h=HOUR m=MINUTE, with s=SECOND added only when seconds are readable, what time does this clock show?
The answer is h=10 m=51
